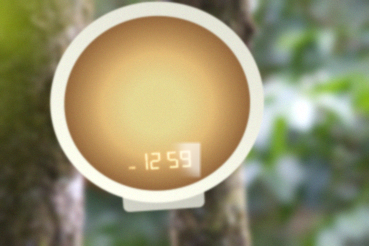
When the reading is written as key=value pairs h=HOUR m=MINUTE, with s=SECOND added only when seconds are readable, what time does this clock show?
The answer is h=12 m=59
